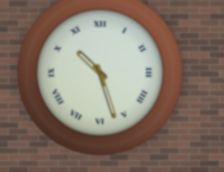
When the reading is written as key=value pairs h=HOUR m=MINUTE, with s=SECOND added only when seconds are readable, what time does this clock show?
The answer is h=10 m=27
